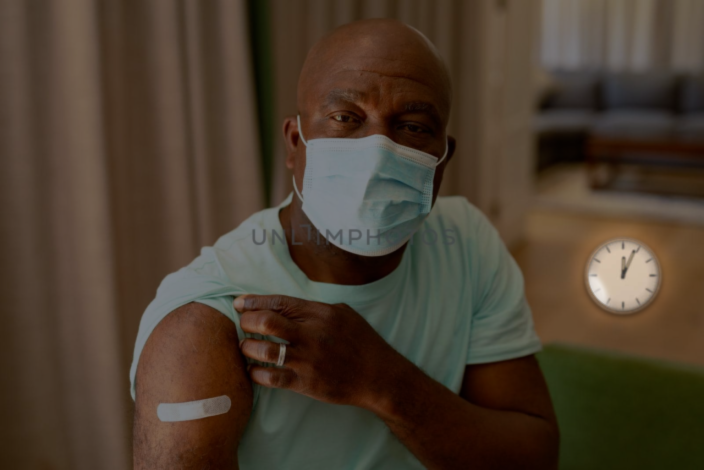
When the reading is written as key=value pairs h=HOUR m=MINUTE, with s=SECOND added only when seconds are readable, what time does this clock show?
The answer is h=12 m=4
